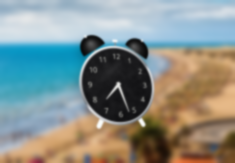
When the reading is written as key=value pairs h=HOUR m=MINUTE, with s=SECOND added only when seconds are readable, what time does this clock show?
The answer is h=7 m=27
